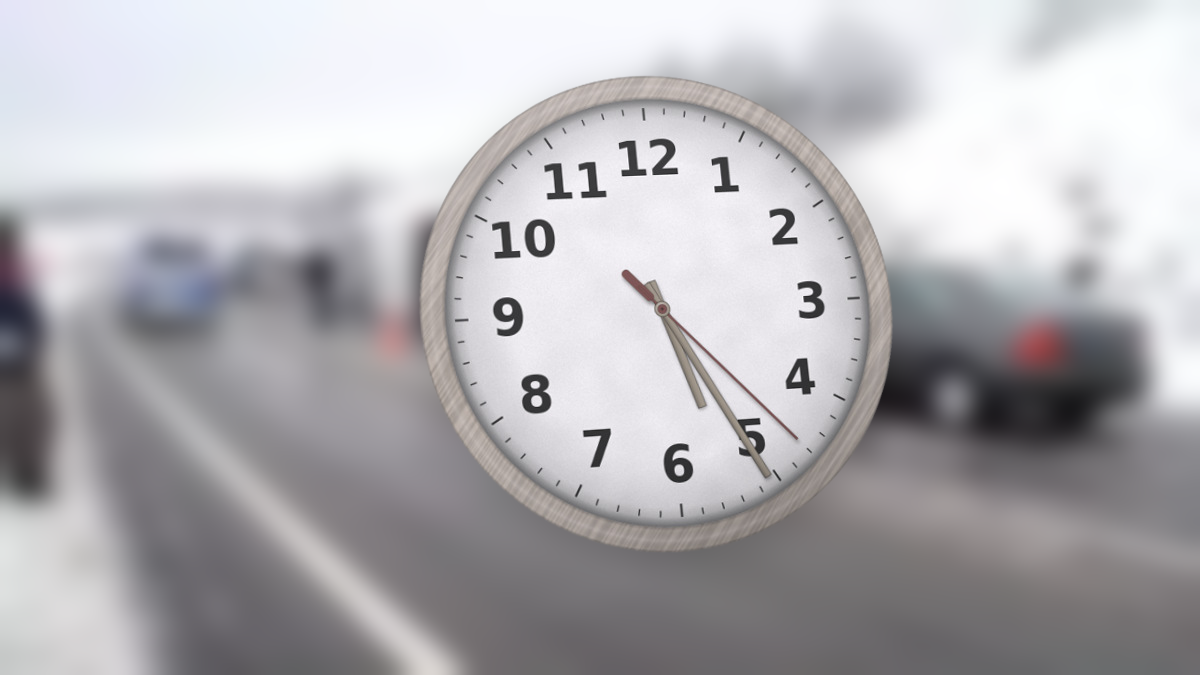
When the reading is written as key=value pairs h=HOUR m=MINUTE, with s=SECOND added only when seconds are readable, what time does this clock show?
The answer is h=5 m=25 s=23
